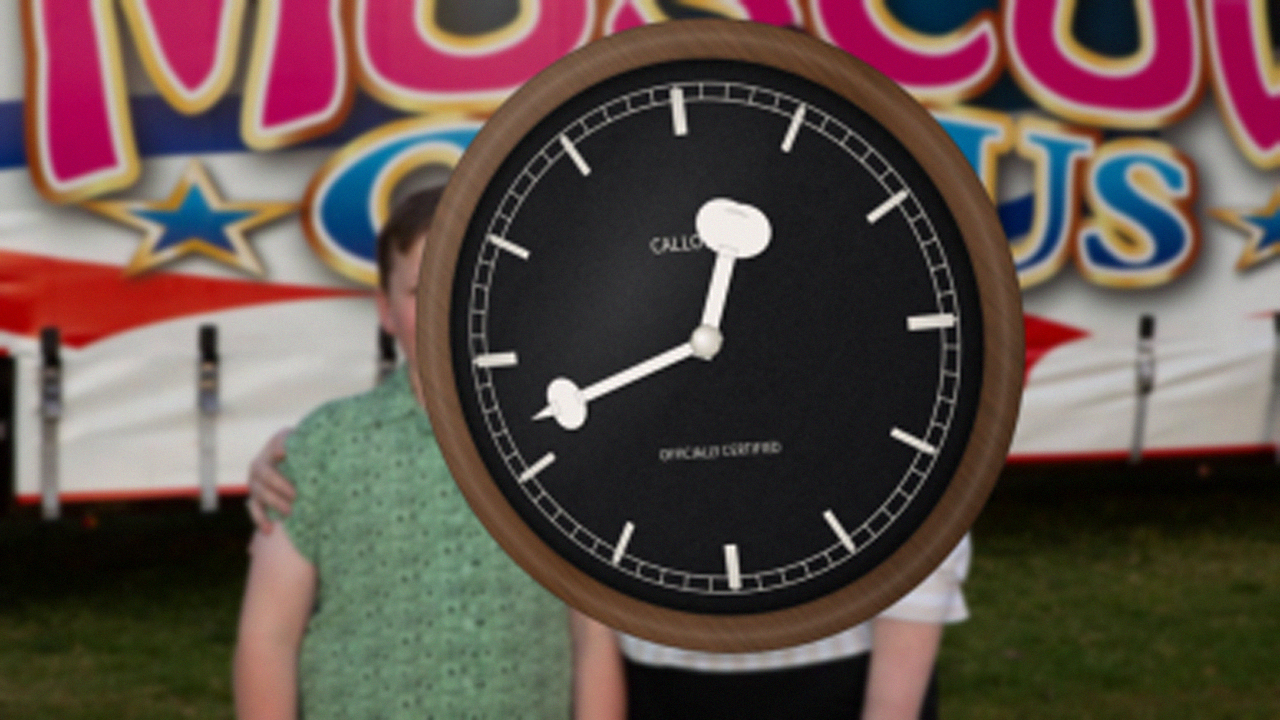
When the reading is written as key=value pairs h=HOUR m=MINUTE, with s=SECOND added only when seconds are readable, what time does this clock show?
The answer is h=12 m=42
